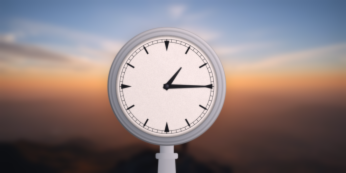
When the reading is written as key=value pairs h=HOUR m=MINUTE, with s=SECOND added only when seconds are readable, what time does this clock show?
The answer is h=1 m=15
